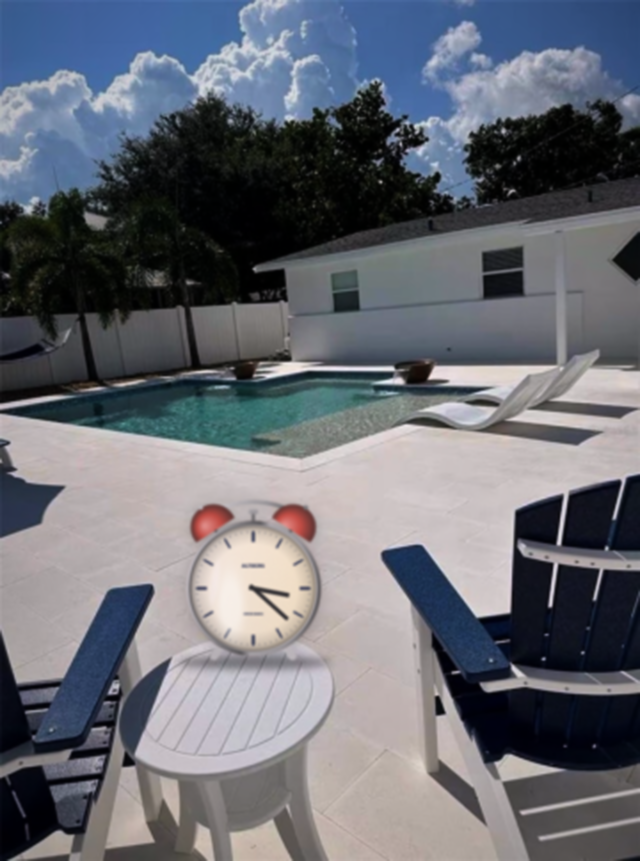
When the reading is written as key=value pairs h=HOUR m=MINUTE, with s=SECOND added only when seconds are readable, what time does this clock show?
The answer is h=3 m=22
